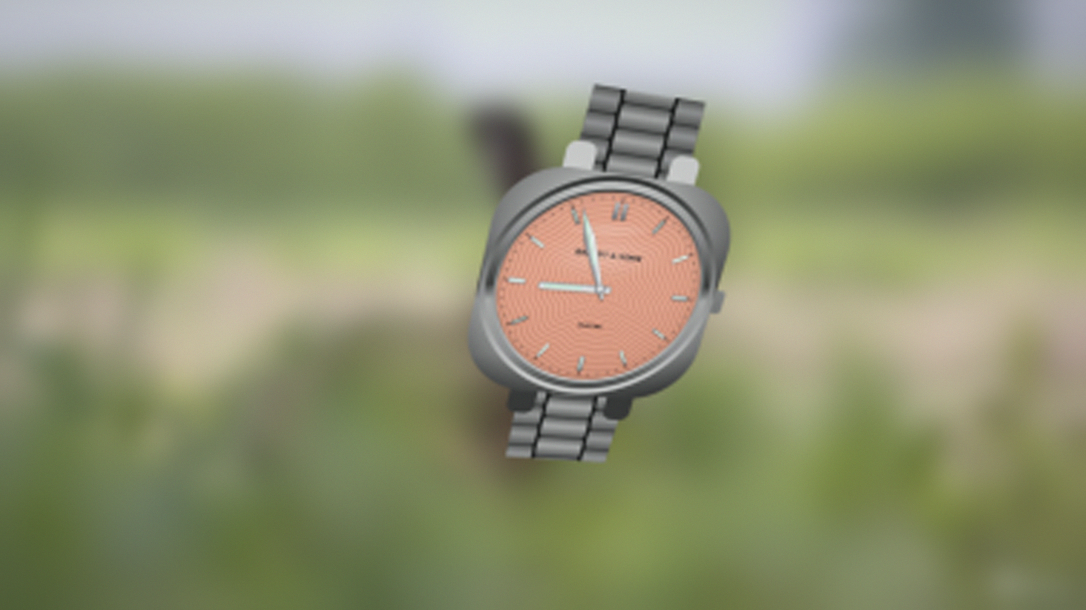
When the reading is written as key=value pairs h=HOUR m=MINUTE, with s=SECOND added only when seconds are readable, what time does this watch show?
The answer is h=8 m=56
